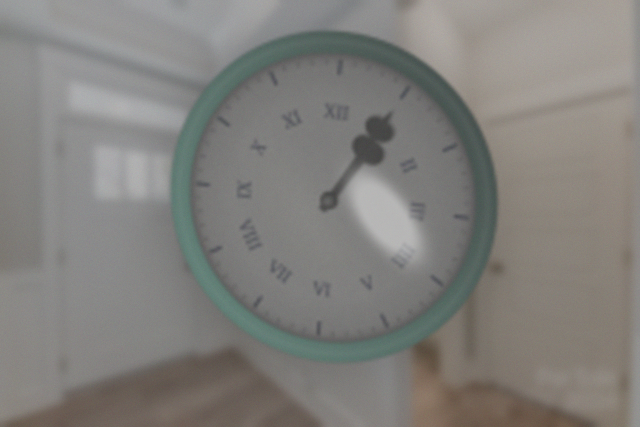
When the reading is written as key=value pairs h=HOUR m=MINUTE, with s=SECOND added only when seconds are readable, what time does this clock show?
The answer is h=1 m=5
